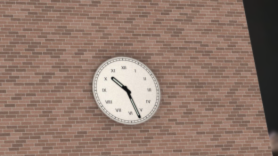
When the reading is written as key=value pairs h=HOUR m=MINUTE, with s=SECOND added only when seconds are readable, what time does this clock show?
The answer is h=10 m=27
